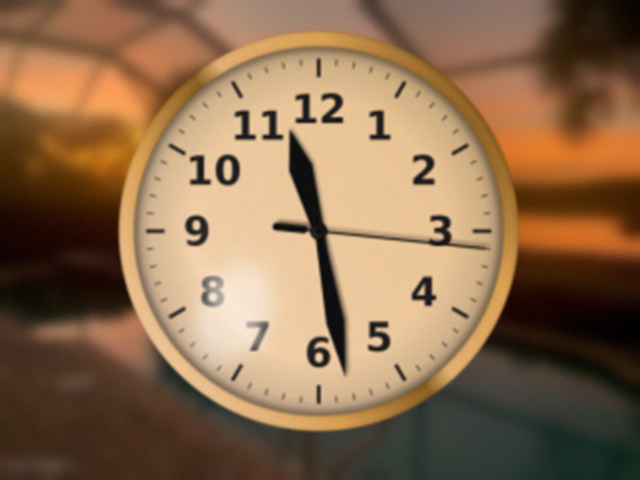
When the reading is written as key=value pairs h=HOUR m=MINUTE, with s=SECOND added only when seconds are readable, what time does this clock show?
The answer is h=11 m=28 s=16
